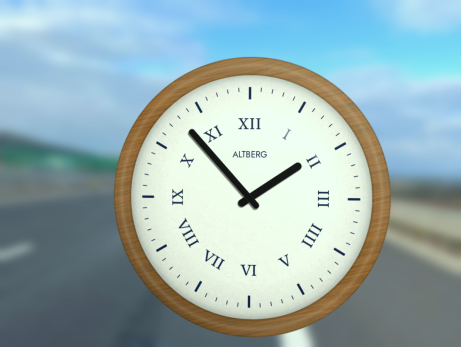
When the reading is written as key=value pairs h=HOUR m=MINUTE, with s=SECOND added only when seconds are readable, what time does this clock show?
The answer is h=1 m=53
